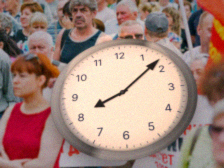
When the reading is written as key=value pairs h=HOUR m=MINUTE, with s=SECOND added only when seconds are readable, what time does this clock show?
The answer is h=8 m=8
